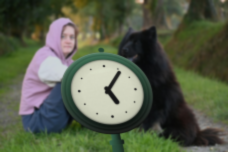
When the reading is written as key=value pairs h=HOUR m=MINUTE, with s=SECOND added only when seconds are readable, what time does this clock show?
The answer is h=5 m=6
